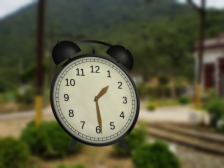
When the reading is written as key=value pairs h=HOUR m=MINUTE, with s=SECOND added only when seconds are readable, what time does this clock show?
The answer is h=1 m=29
